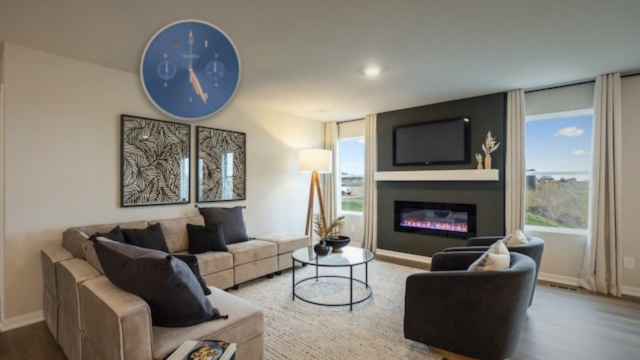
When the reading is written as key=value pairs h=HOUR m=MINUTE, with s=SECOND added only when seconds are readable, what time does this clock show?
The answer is h=5 m=26
